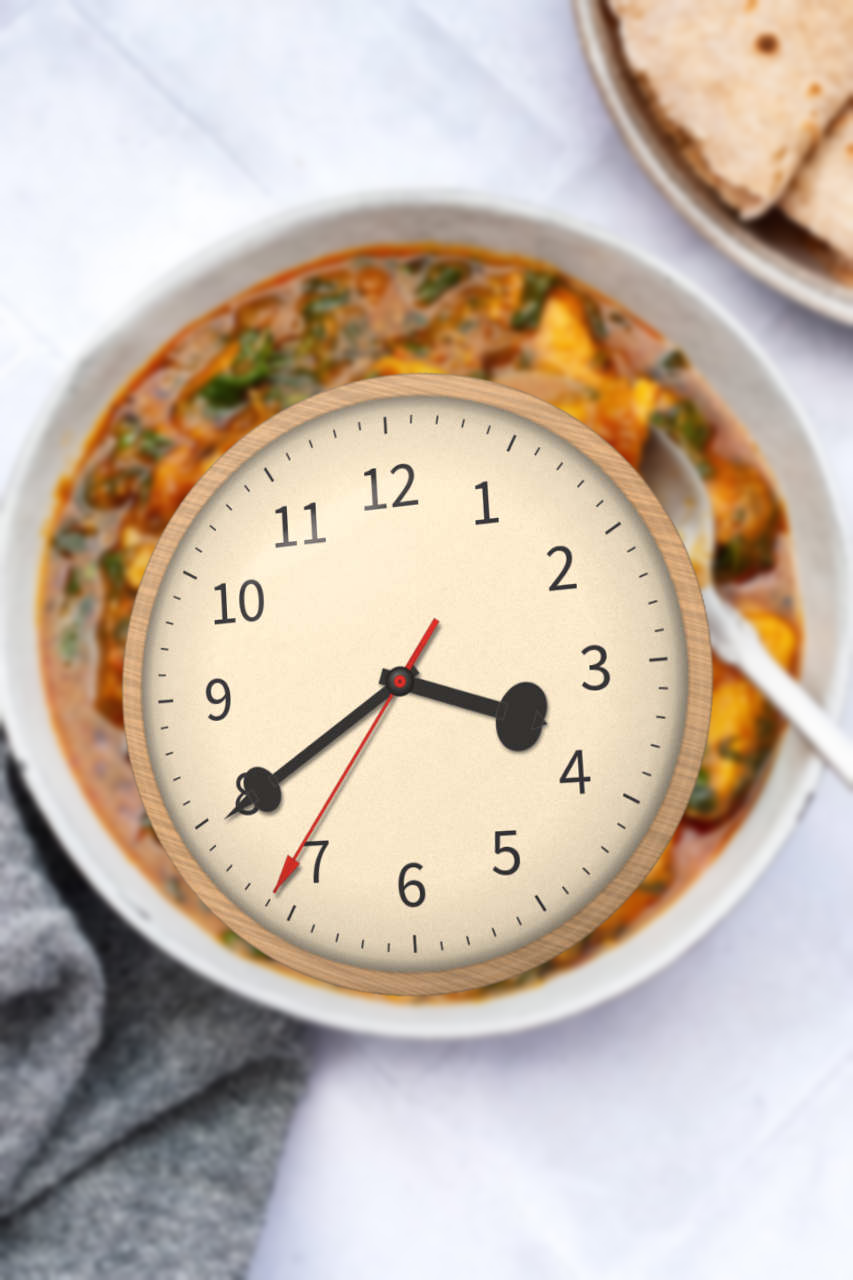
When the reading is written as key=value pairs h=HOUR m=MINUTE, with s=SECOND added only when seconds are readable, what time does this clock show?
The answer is h=3 m=39 s=36
